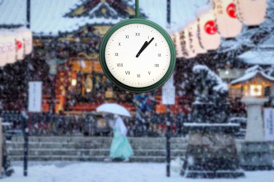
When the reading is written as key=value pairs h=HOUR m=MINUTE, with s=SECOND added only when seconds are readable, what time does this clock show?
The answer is h=1 m=7
